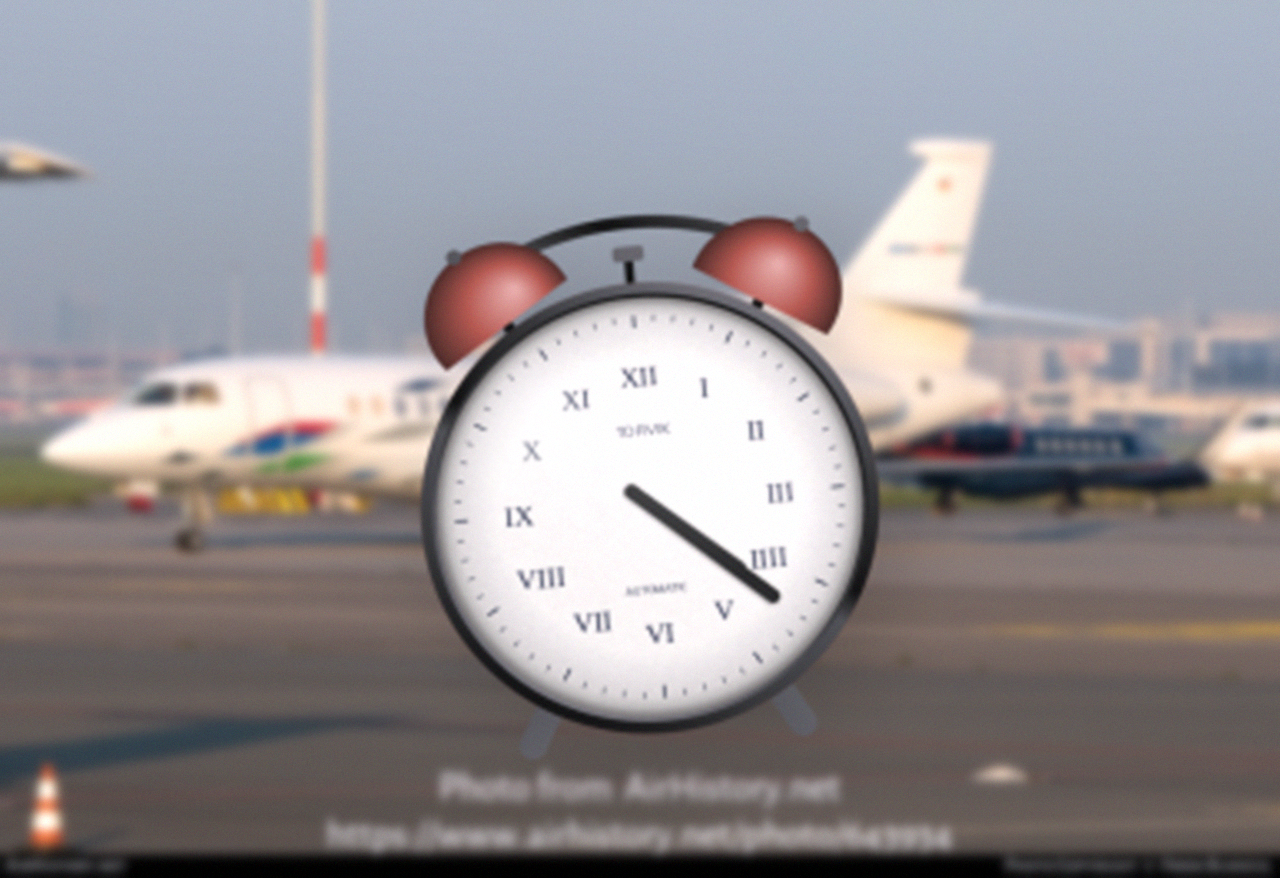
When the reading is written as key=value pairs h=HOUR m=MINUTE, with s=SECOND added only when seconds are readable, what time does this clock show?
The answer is h=4 m=22
